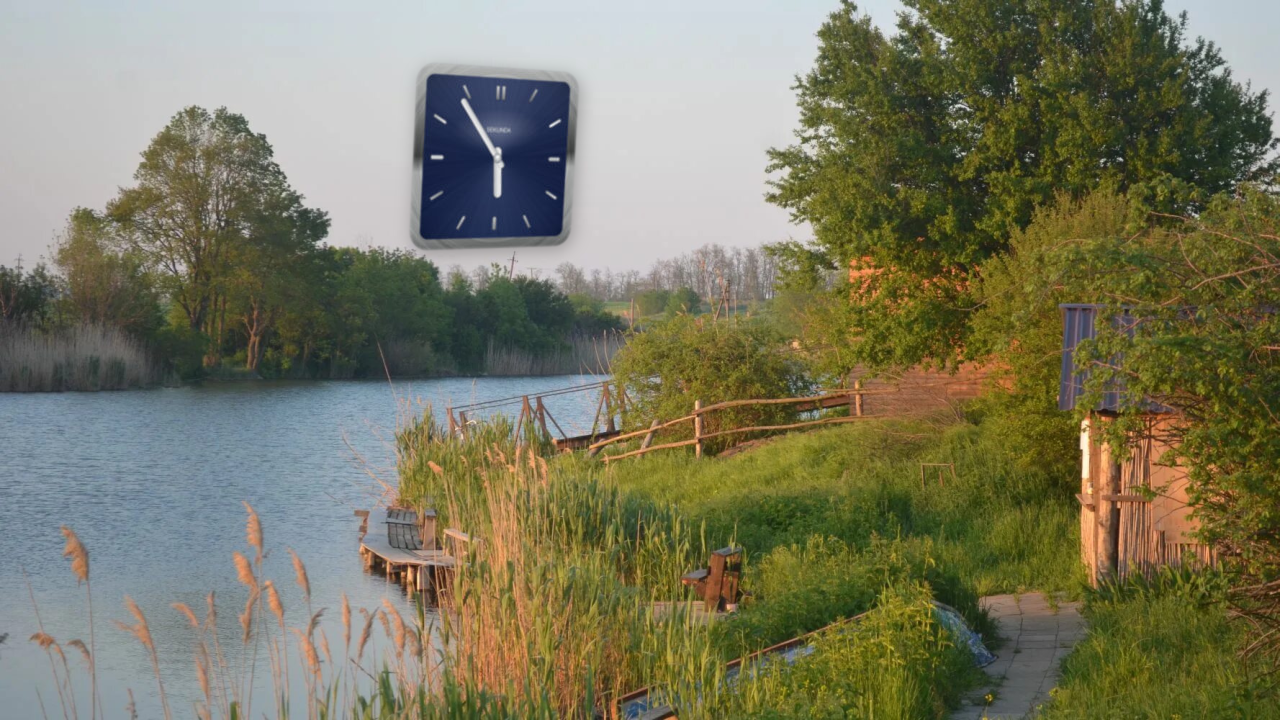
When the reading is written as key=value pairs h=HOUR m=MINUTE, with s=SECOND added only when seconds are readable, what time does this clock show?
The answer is h=5 m=54
